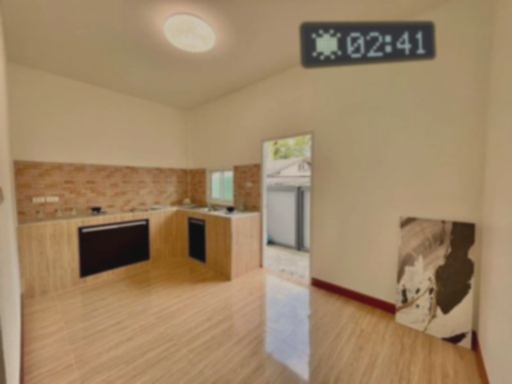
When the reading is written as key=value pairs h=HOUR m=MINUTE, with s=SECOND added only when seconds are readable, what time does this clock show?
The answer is h=2 m=41
